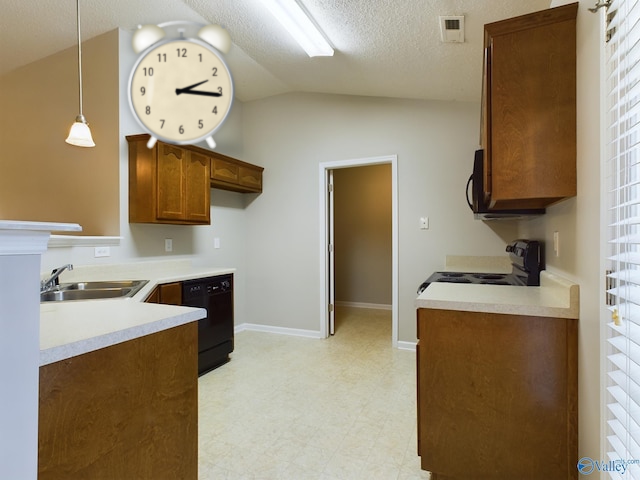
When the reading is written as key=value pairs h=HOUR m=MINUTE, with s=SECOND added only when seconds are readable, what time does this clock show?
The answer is h=2 m=16
